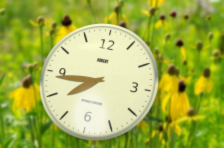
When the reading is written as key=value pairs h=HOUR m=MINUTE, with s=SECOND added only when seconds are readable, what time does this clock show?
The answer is h=7 m=44
